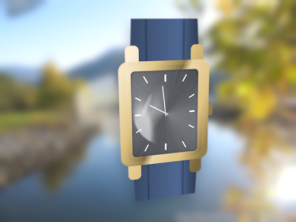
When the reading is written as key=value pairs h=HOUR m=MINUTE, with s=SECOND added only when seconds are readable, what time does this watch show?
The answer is h=9 m=59
